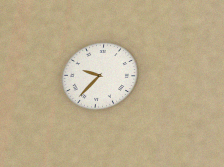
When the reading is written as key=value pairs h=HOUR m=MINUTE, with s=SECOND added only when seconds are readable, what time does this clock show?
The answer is h=9 m=36
